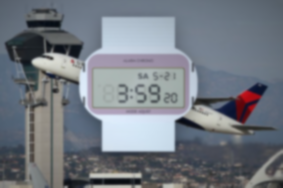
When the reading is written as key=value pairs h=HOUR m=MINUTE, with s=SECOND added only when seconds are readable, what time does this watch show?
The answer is h=3 m=59
